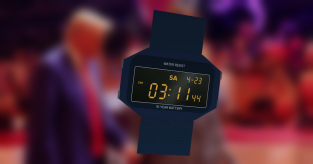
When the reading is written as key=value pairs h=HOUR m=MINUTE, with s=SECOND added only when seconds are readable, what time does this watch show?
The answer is h=3 m=11 s=44
